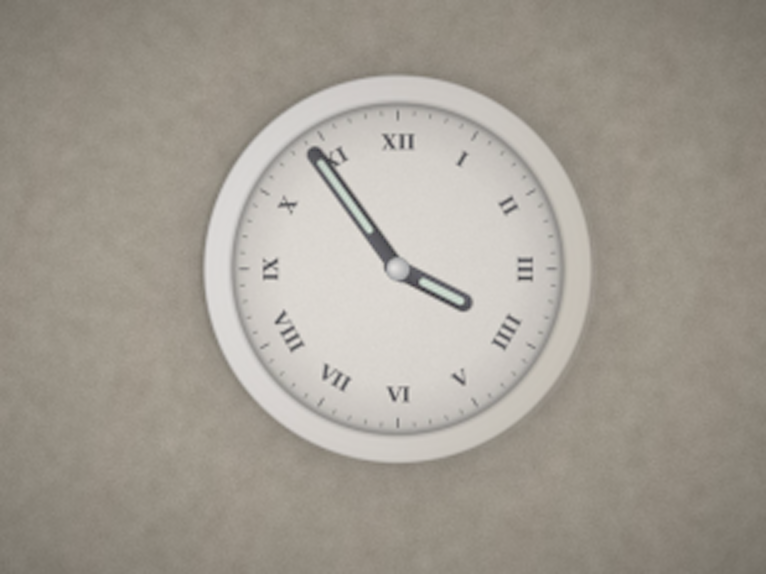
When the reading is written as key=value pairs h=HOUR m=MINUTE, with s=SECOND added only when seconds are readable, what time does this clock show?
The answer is h=3 m=54
